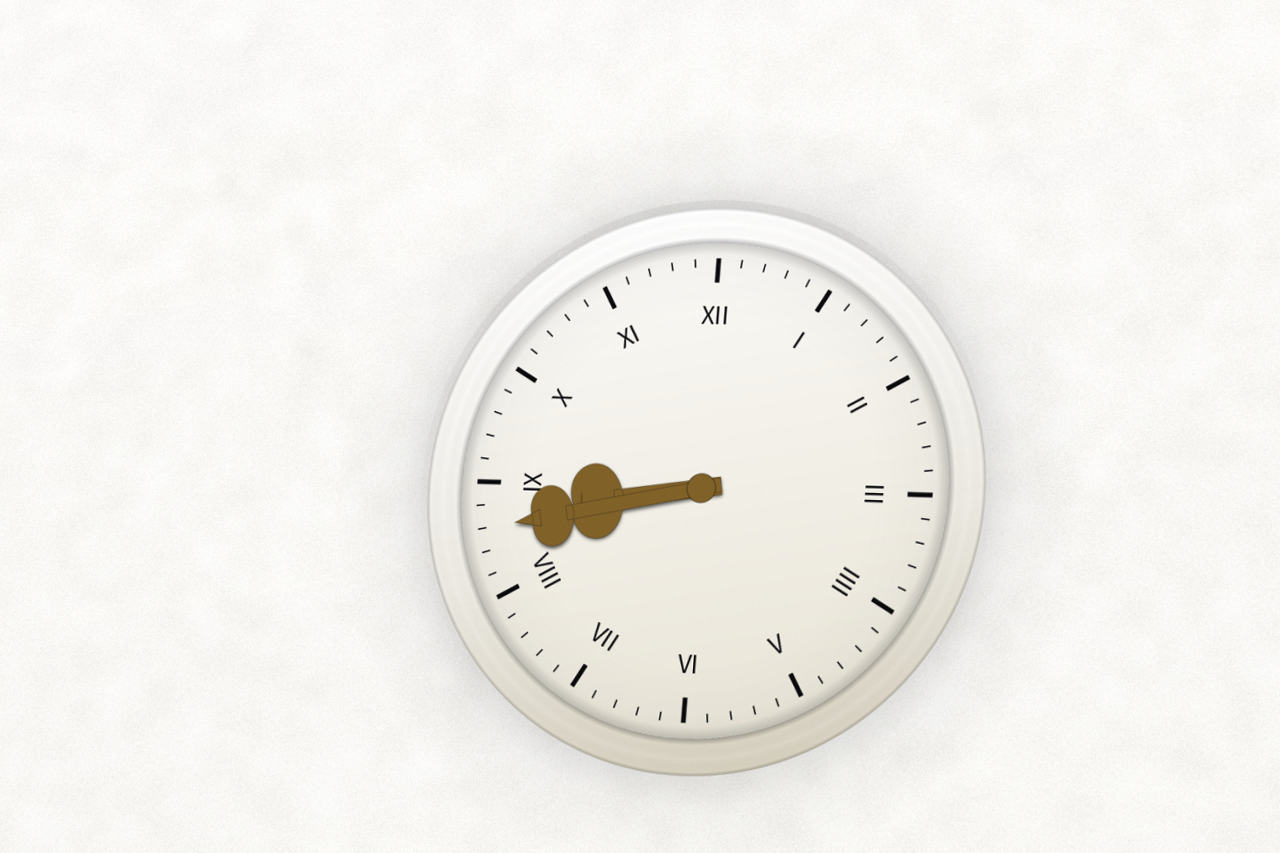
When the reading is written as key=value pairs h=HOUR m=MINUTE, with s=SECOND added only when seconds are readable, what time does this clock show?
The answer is h=8 m=43
